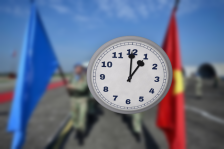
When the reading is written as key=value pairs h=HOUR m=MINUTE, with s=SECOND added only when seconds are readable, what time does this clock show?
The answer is h=1 m=0
